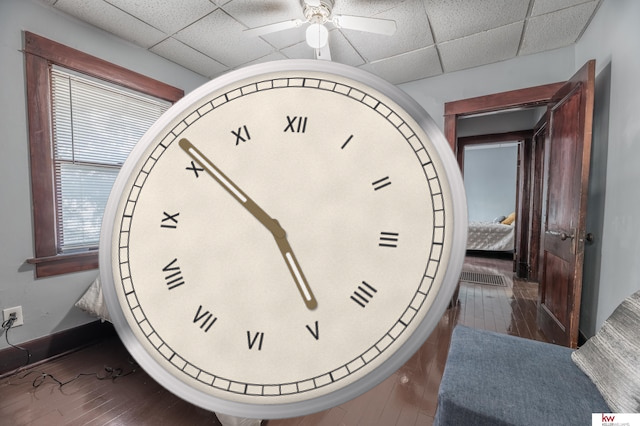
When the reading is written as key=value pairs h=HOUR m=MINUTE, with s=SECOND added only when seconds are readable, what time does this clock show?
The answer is h=4 m=51
